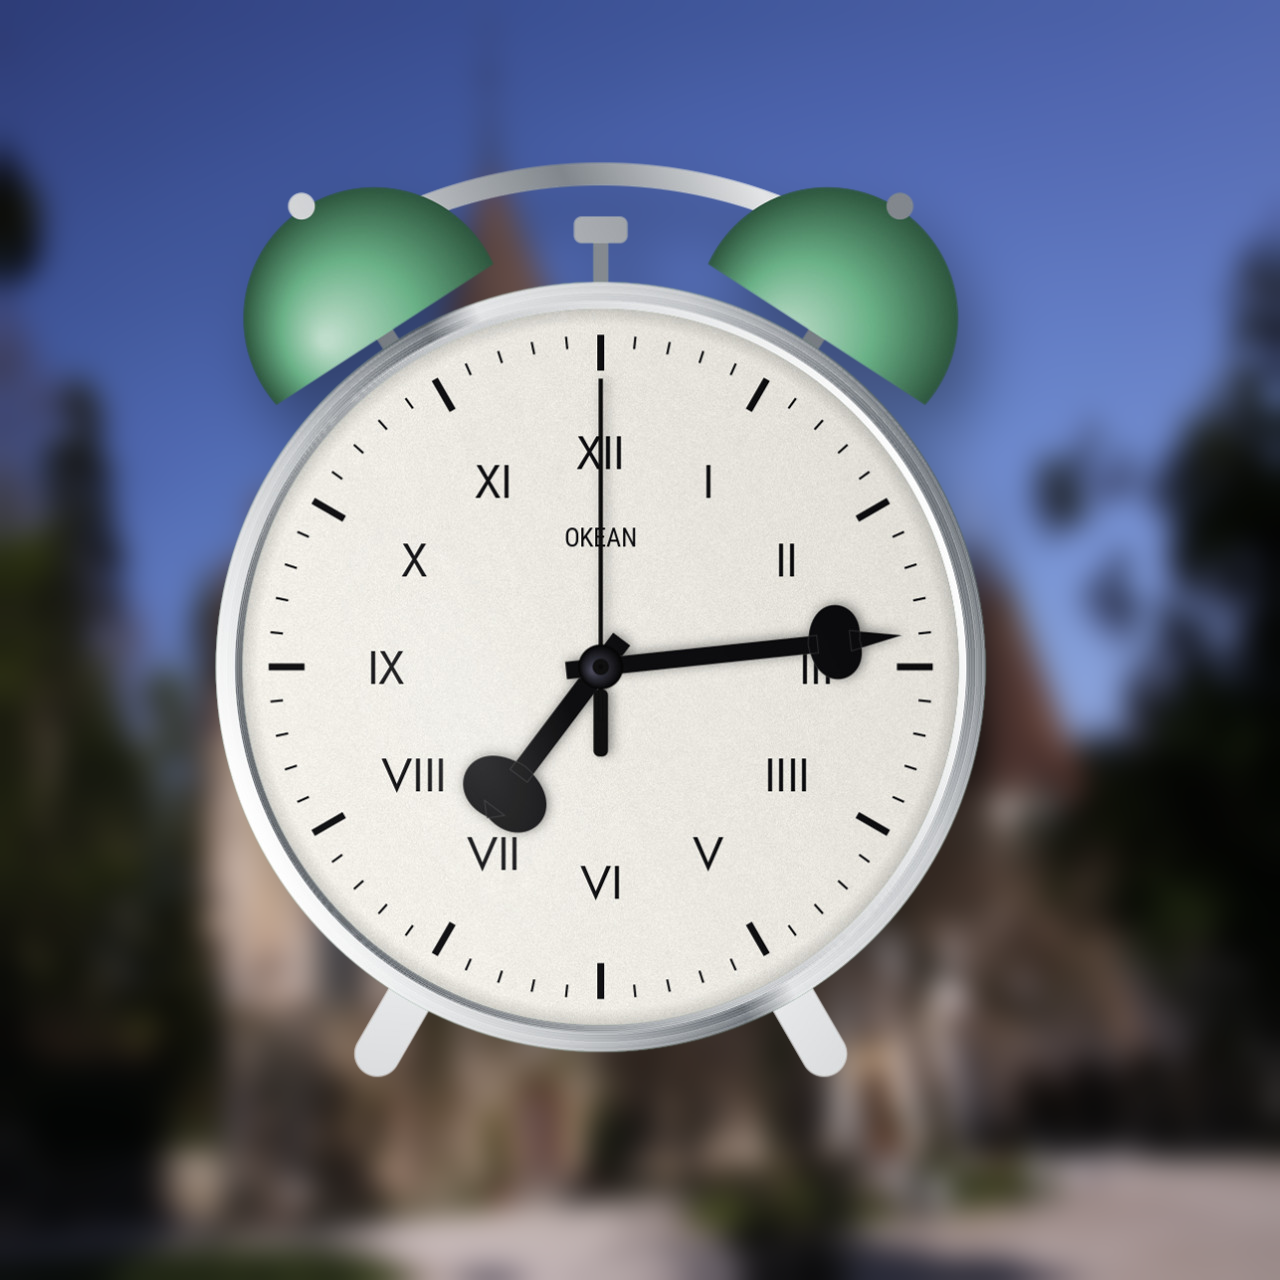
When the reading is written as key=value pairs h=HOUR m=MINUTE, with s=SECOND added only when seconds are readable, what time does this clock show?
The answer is h=7 m=14 s=0
